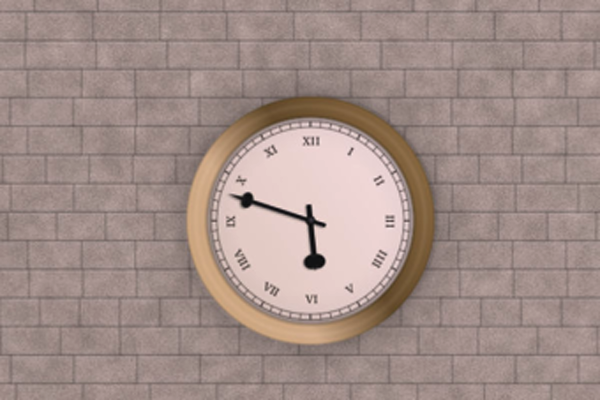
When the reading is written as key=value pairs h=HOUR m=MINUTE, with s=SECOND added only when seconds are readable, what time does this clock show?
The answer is h=5 m=48
